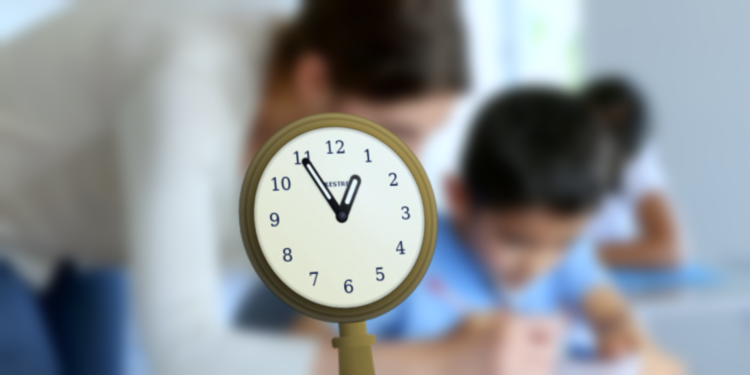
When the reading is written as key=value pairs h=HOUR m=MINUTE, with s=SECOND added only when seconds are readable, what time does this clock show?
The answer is h=12 m=55
